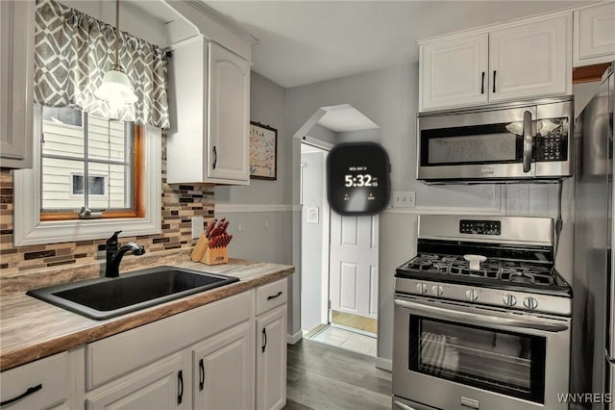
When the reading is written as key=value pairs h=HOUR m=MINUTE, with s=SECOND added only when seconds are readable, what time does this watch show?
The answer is h=5 m=32
